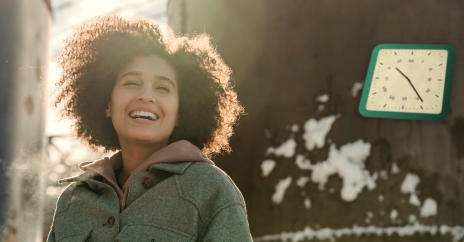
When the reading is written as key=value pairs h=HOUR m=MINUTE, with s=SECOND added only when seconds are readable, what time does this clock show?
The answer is h=10 m=24
